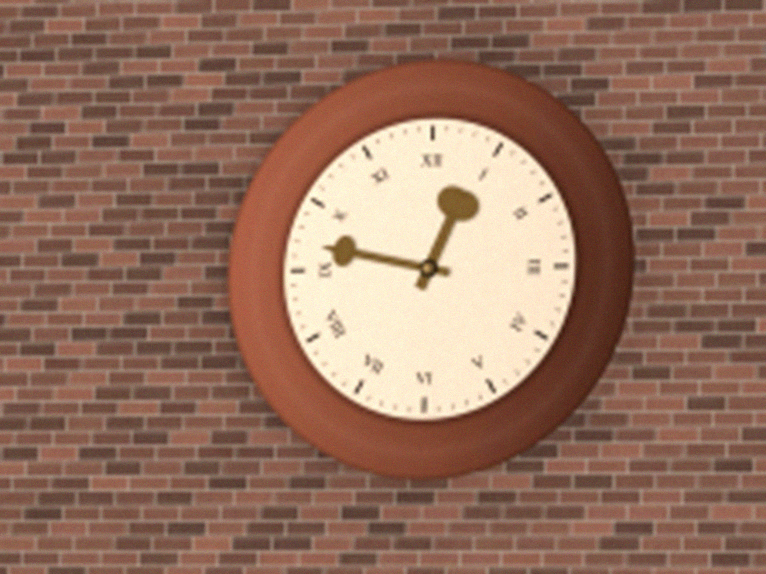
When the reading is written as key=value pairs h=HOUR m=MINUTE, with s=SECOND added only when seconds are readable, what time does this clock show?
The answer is h=12 m=47
